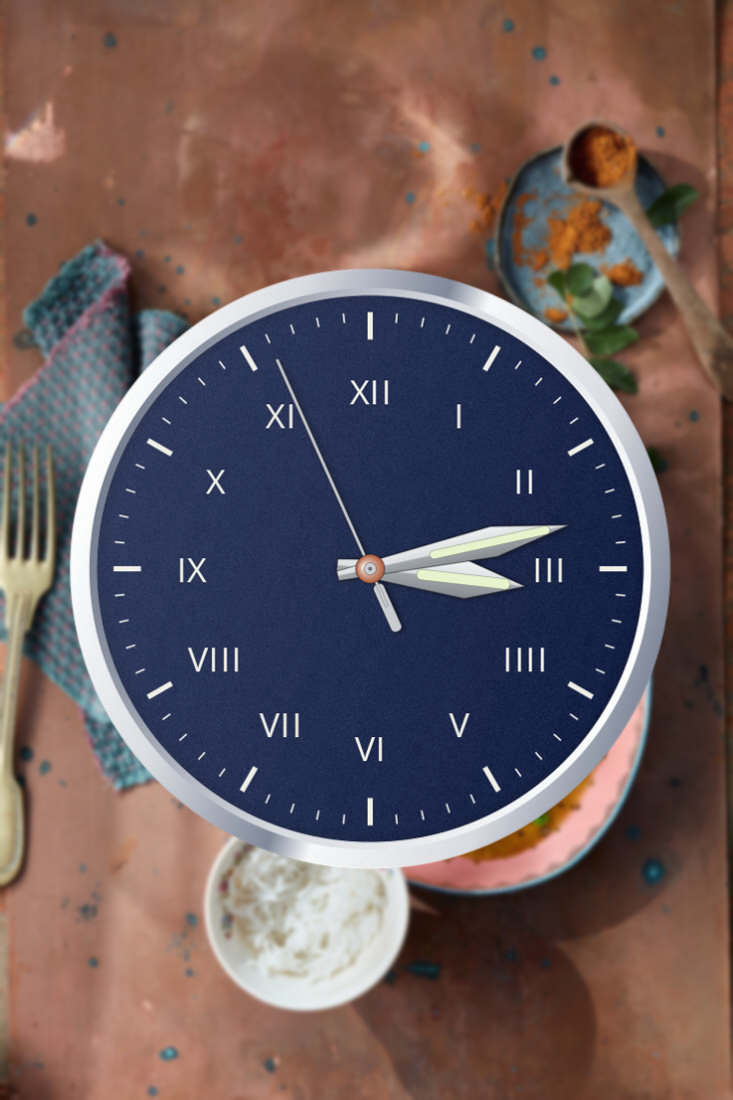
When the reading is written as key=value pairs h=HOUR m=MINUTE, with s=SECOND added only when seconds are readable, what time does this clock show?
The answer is h=3 m=12 s=56
